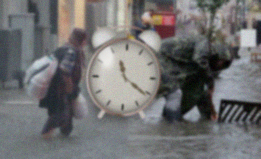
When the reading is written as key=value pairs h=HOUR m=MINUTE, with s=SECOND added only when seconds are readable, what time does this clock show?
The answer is h=11 m=21
